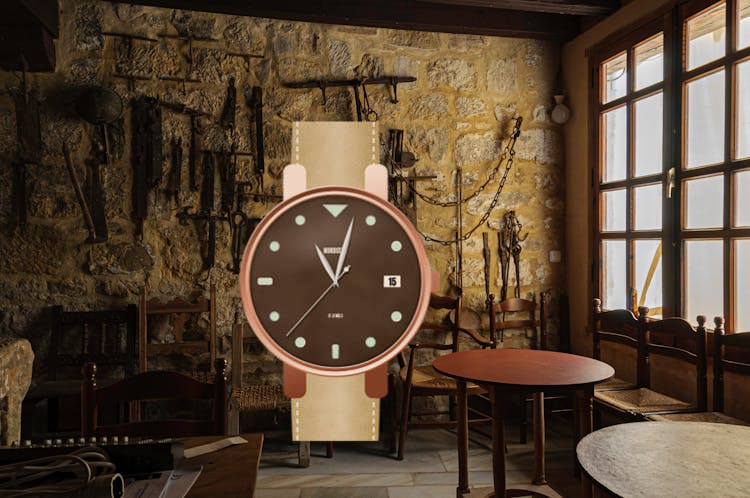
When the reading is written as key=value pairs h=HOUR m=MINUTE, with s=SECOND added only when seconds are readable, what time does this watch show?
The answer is h=11 m=2 s=37
